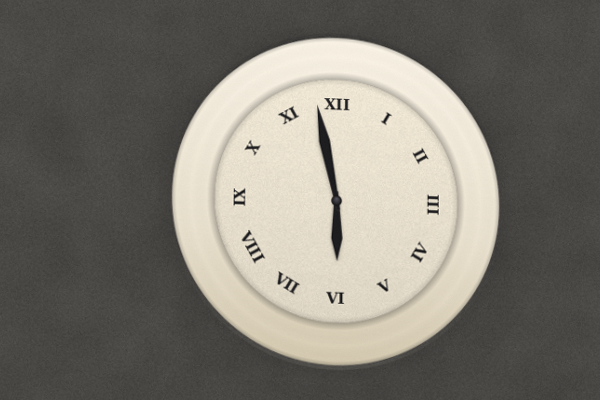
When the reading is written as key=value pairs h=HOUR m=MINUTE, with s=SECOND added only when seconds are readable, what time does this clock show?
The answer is h=5 m=58
